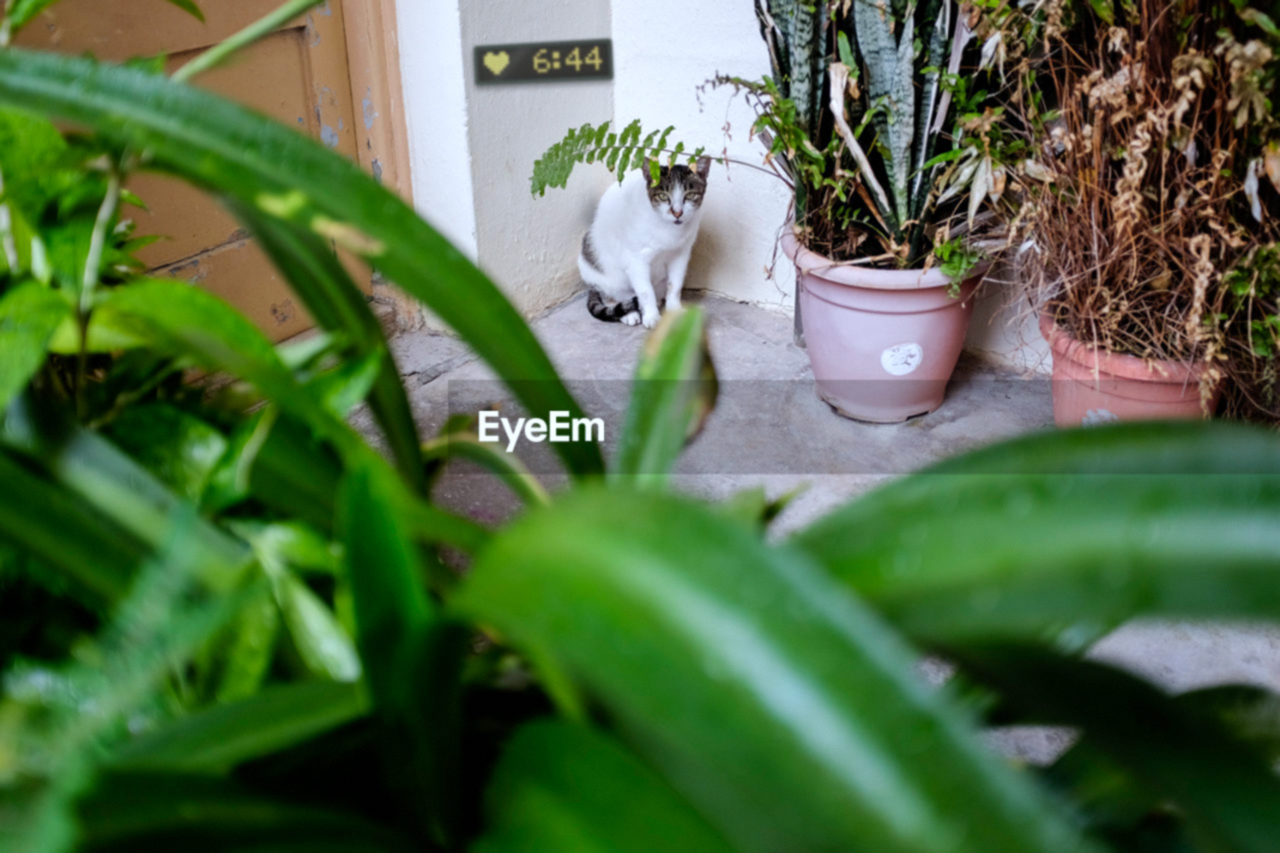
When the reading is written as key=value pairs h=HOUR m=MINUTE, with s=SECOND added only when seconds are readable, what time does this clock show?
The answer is h=6 m=44
